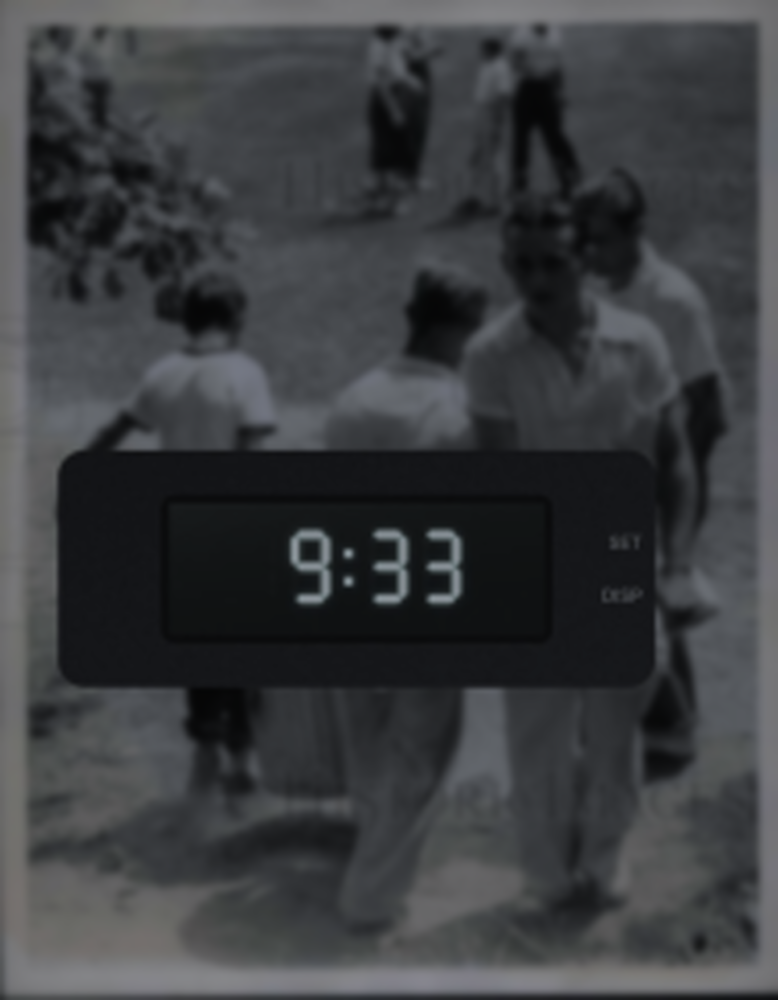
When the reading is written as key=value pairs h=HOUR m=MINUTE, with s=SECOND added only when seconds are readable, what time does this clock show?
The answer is h=9 m=33
